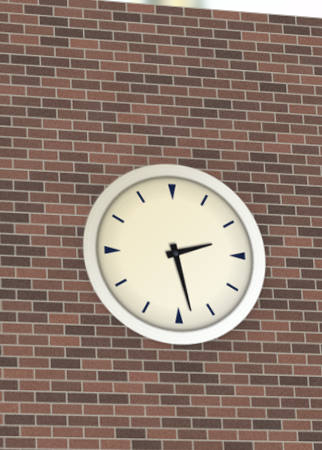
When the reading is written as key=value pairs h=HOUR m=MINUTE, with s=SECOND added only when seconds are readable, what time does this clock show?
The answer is h=2 m=28
